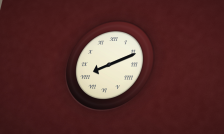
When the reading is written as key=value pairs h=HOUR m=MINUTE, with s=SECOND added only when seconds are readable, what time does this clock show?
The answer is h=8 m=11
